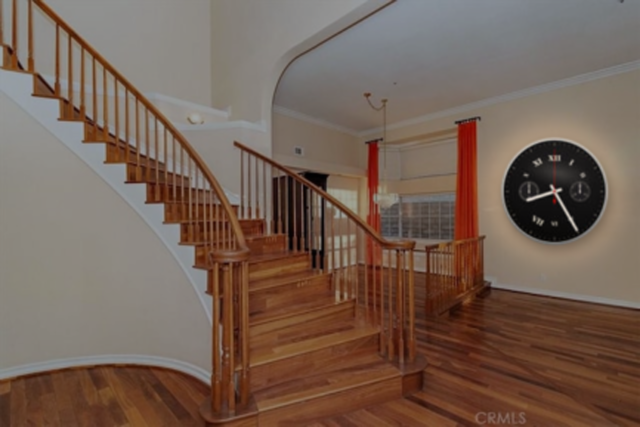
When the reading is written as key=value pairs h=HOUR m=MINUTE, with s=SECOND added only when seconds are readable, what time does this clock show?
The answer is h=8 m=25
